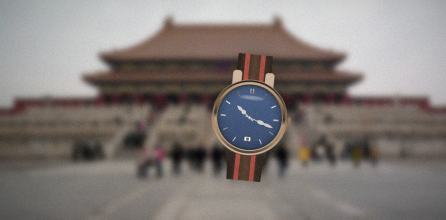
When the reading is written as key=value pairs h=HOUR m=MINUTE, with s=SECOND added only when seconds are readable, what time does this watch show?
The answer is h=10 m=18
